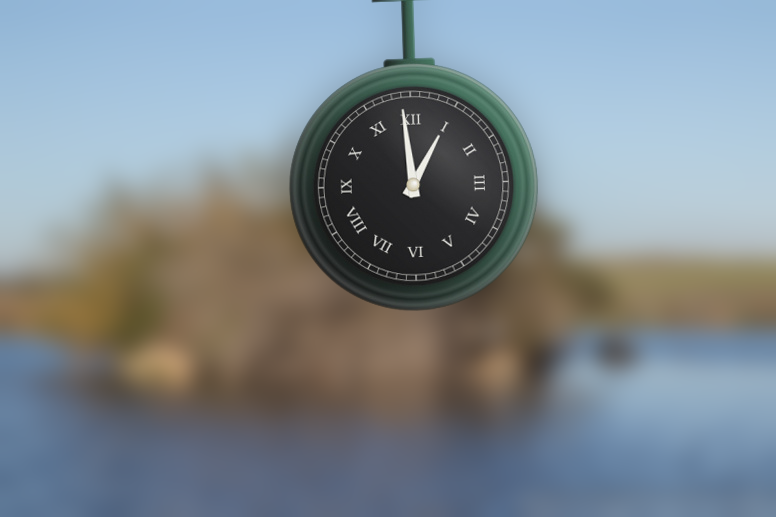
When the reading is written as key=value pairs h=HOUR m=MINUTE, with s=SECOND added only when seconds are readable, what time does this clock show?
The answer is h=12 m=59
